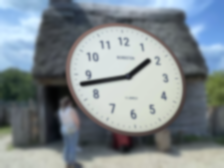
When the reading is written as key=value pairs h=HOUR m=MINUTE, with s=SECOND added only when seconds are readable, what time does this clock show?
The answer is h=1 m=43
